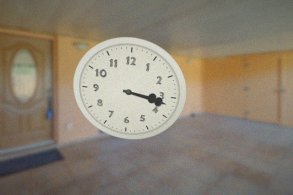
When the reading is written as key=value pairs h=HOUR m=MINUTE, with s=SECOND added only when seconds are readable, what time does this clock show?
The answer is h=3 m=17
